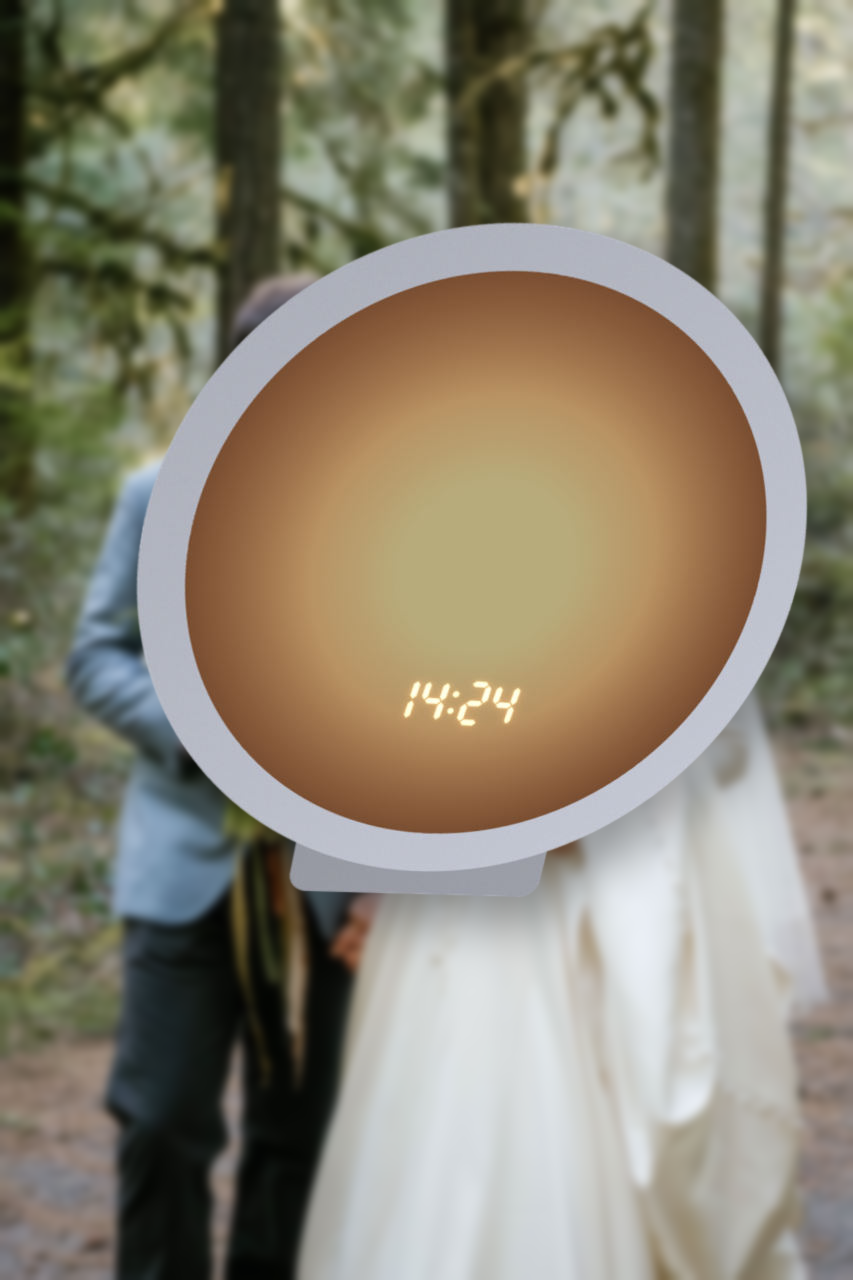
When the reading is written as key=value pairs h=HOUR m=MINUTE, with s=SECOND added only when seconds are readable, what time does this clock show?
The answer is h=14 m=24
